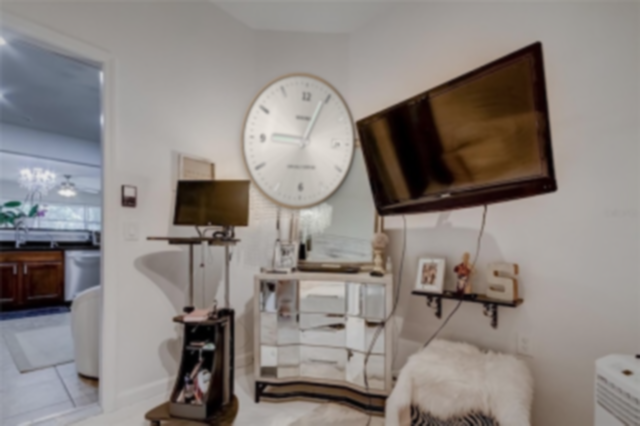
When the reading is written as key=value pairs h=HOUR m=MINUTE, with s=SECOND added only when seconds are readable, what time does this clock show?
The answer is h=9 m=4
